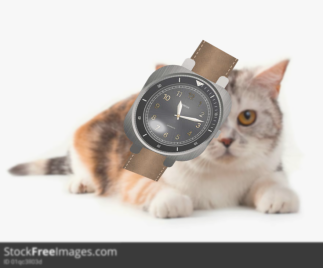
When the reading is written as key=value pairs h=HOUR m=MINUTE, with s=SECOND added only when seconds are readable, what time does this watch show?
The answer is h=11 m=13
